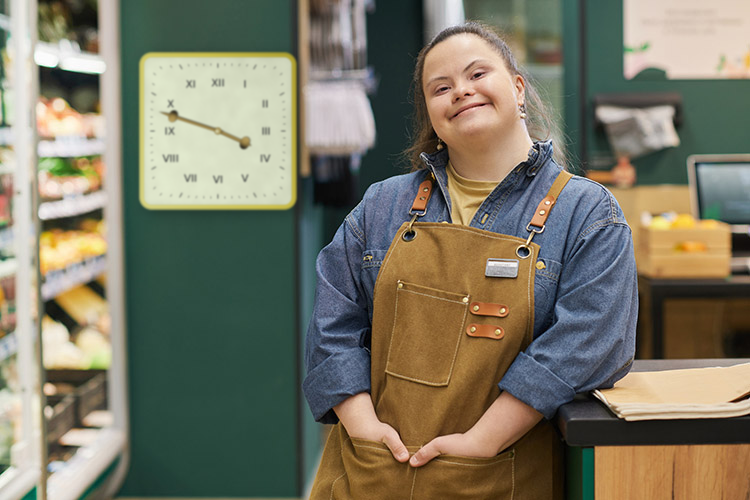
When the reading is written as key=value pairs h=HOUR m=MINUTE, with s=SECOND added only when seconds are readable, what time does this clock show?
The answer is h=3 m=48
